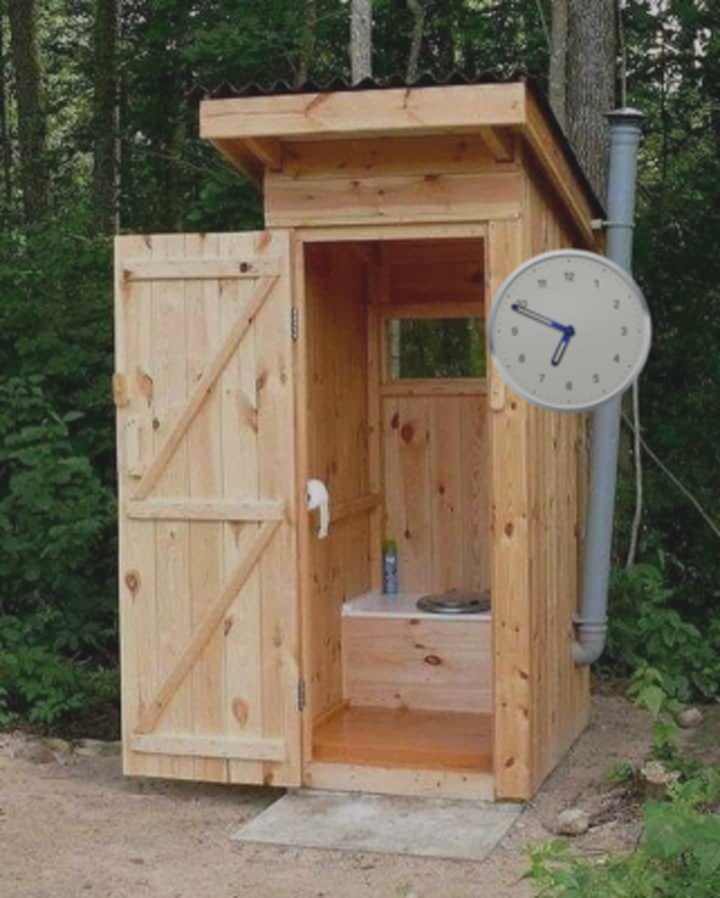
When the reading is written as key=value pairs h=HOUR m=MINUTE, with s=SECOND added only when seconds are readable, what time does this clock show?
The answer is h=6 m=49
